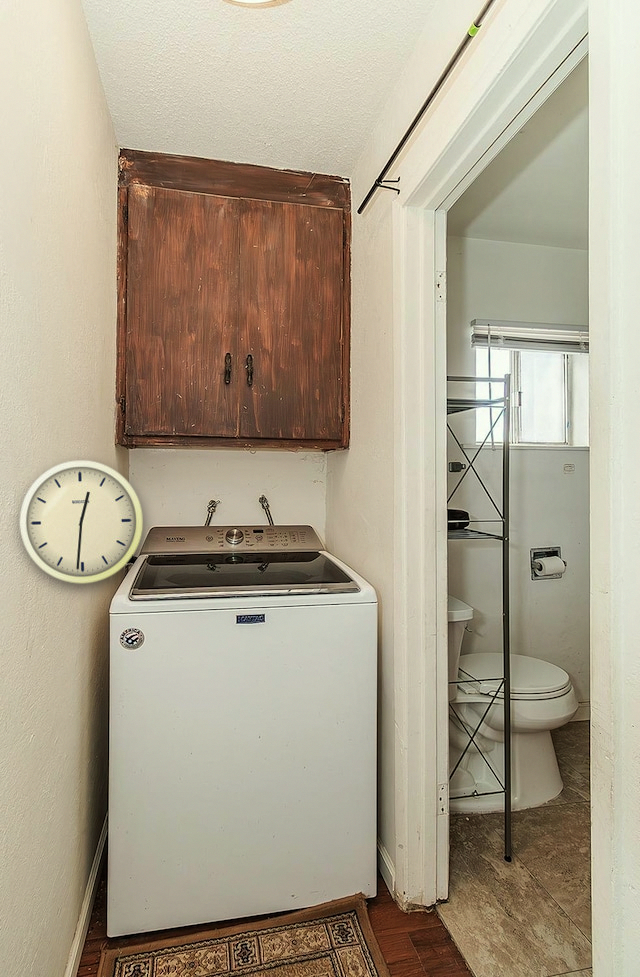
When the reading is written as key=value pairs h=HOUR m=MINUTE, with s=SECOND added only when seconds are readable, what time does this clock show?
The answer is h=12 m=31
